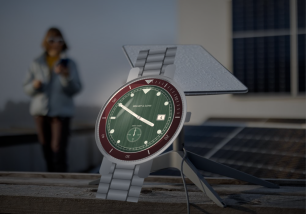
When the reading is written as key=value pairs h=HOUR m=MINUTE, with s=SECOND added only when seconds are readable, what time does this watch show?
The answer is h=3 m=50
